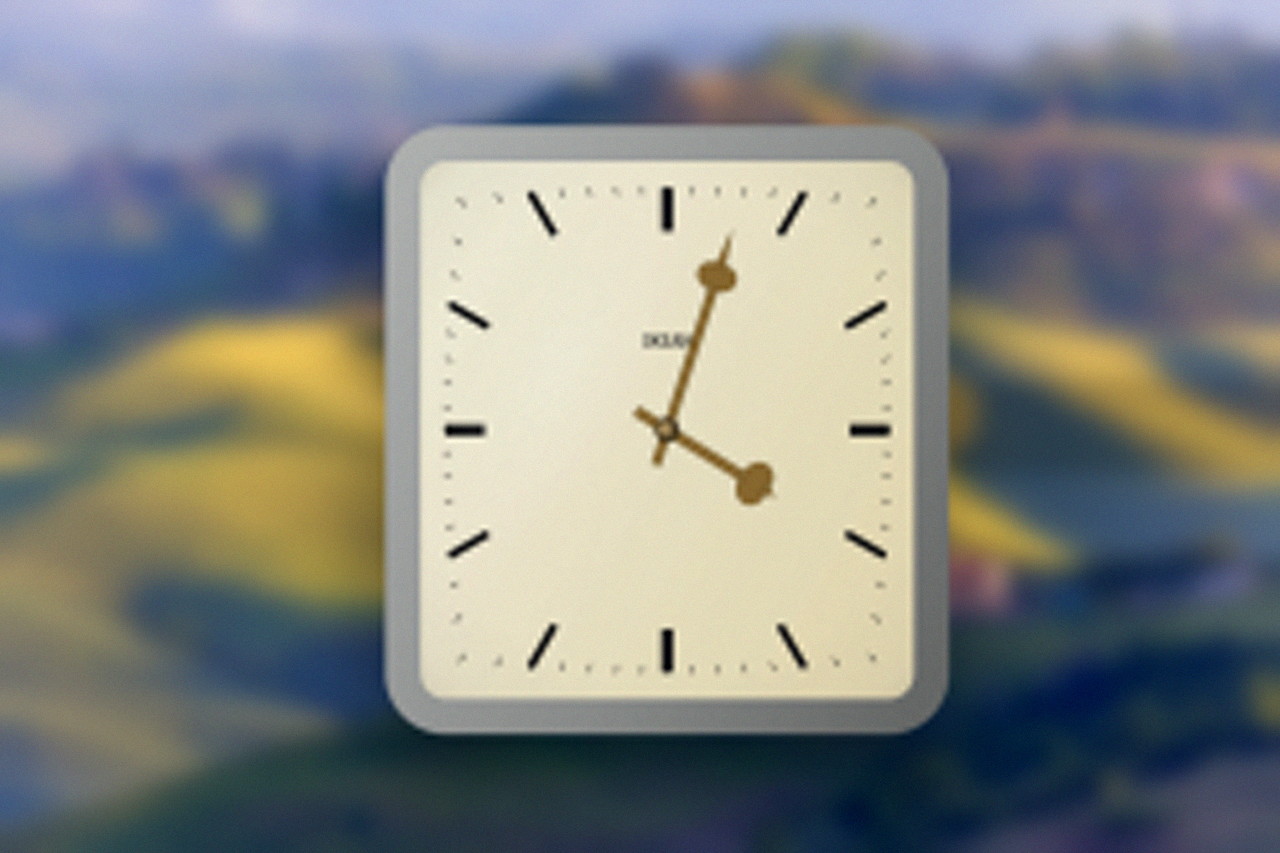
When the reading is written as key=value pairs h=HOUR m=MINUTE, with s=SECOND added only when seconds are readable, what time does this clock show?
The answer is h=4 m=3
